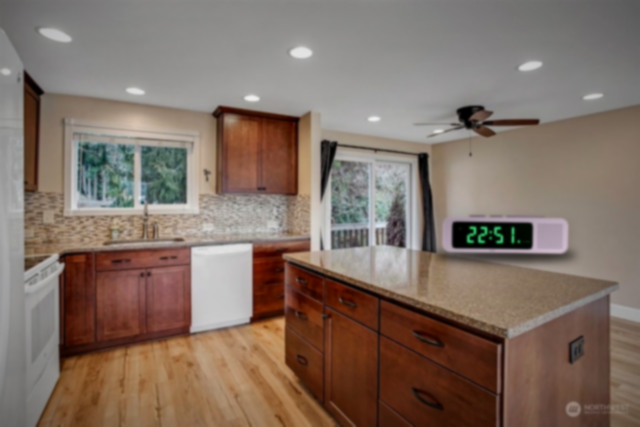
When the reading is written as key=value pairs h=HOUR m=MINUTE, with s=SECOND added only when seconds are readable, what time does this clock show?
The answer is h=22 m=51
